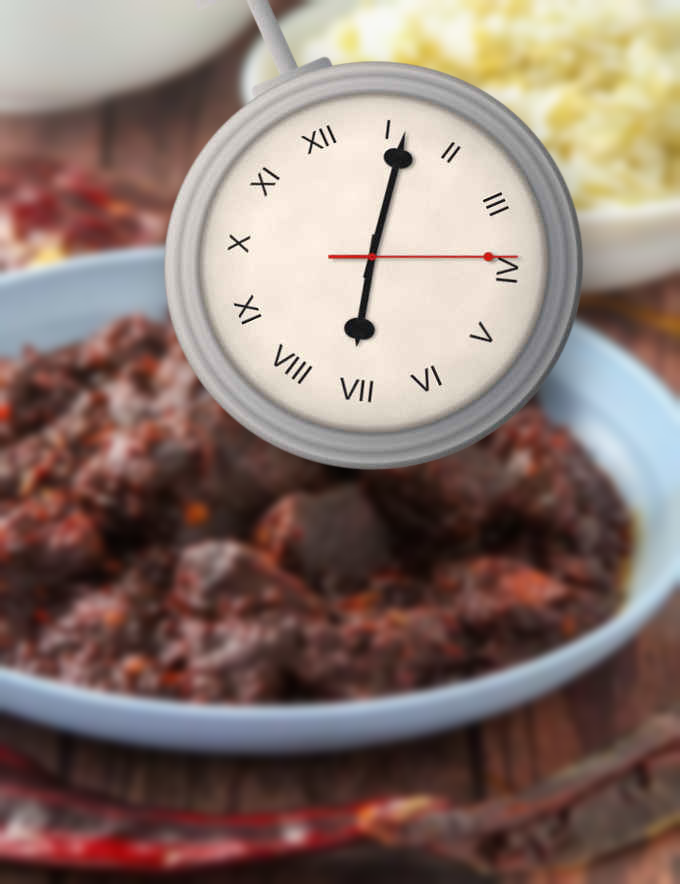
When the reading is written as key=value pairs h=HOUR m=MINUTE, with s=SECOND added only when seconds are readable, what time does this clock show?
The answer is h=7 m=6 s=19
